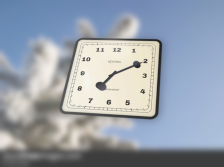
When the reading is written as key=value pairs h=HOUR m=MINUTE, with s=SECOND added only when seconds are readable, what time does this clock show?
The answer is h=7 m=10
